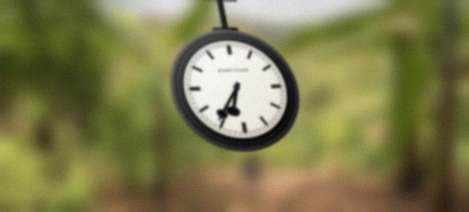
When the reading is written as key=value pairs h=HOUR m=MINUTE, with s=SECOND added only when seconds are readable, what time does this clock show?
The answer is h=6 m=36
